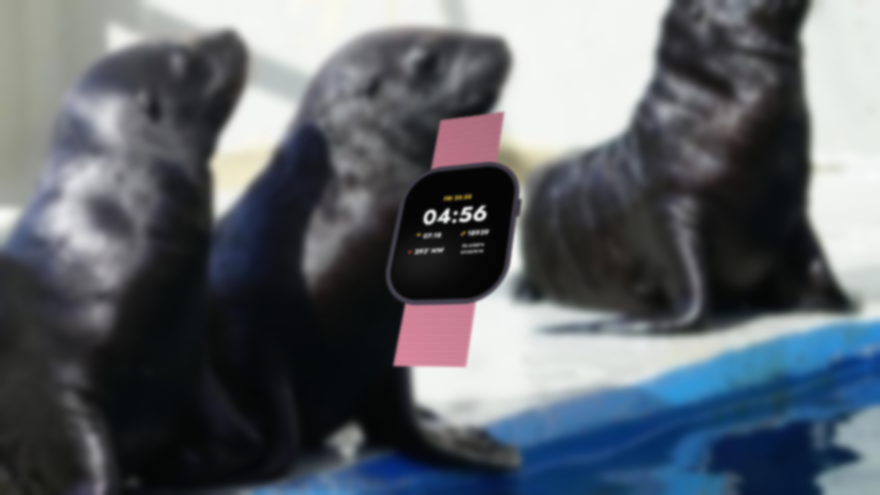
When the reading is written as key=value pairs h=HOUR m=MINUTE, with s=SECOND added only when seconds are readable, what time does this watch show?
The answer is h=4 m=56
